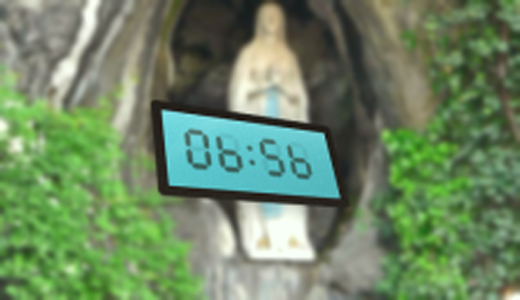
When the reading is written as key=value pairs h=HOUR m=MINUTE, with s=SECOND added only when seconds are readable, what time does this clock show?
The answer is h=6 m=56
